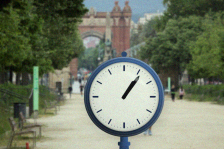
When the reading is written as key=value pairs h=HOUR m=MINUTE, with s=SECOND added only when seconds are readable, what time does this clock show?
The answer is h=1 m=6
